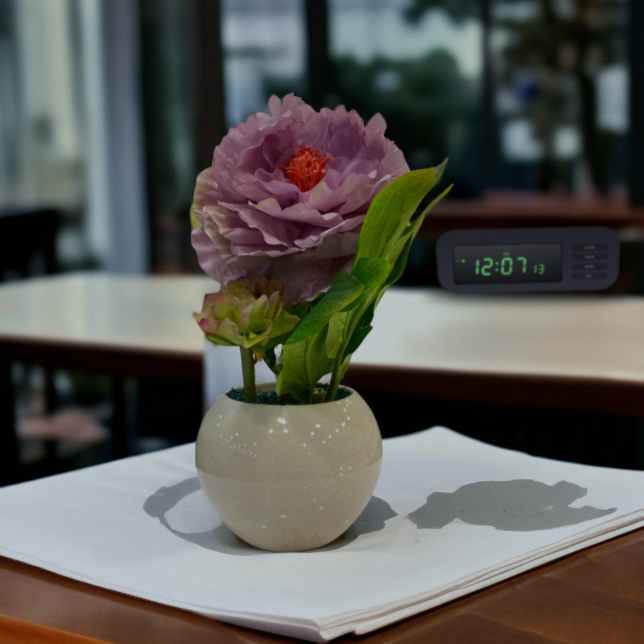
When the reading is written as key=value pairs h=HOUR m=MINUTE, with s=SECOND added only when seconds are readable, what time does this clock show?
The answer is h=12 m=7
